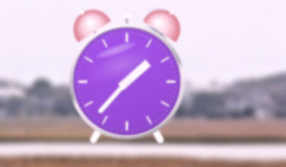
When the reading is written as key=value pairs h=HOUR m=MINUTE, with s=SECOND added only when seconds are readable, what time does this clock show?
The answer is h=1 m=37
